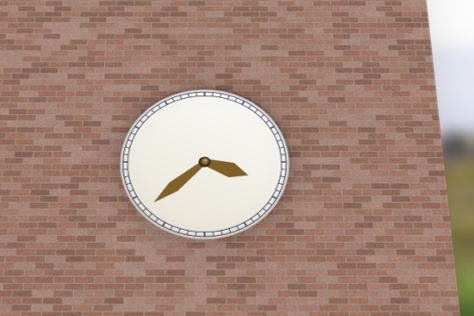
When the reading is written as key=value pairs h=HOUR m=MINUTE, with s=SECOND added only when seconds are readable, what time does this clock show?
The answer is h=3 m=38
